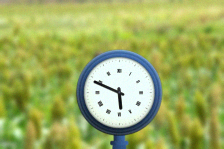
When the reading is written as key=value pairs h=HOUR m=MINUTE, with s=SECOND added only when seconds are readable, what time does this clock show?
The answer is h=5 m=49
